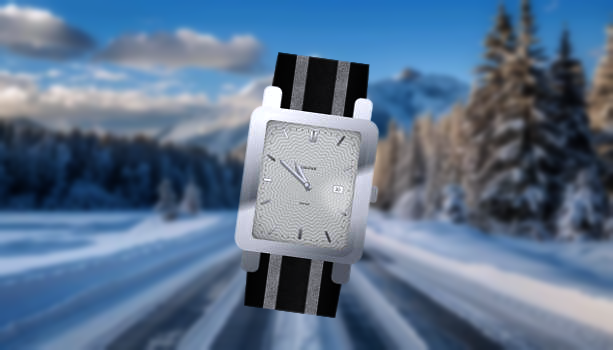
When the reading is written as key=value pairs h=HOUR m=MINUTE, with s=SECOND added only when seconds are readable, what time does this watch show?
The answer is h=10 m=51
